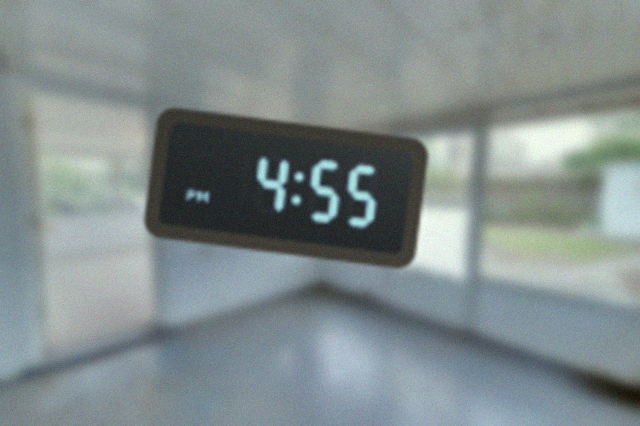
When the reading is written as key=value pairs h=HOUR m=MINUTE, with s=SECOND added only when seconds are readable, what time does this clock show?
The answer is h=4 m=55
